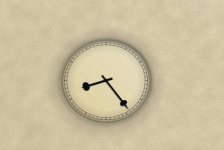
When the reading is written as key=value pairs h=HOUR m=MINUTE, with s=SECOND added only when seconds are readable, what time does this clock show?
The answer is h=8 m=24
